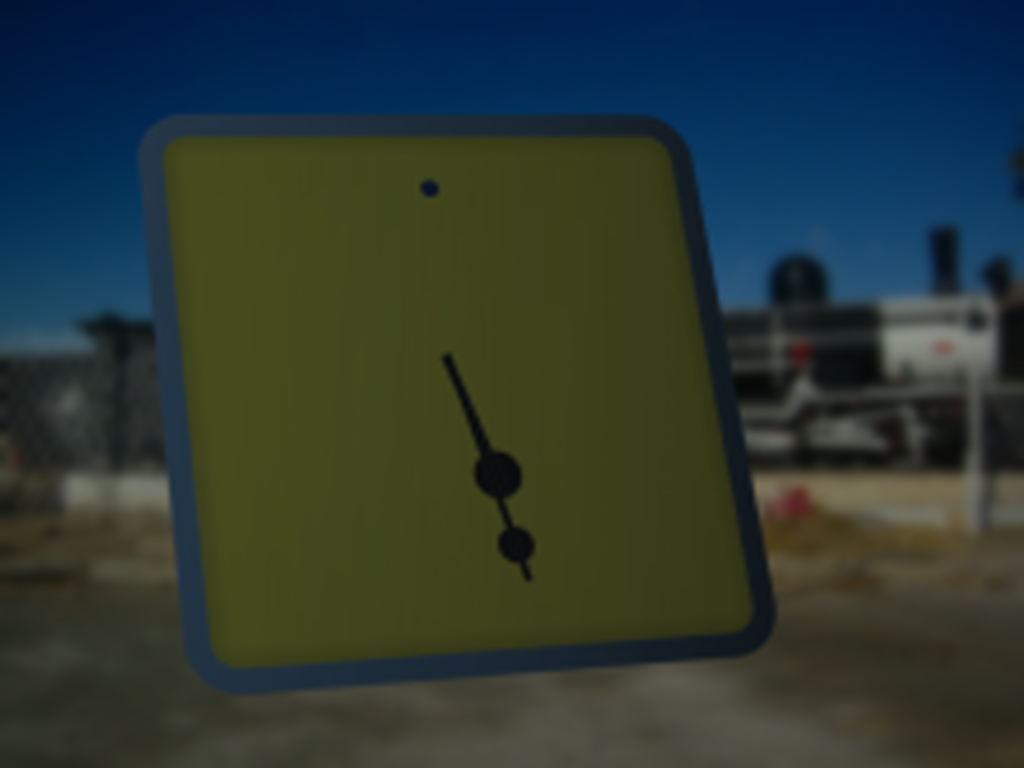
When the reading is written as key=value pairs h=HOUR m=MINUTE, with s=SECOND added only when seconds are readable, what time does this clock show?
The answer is h=5 m=28
